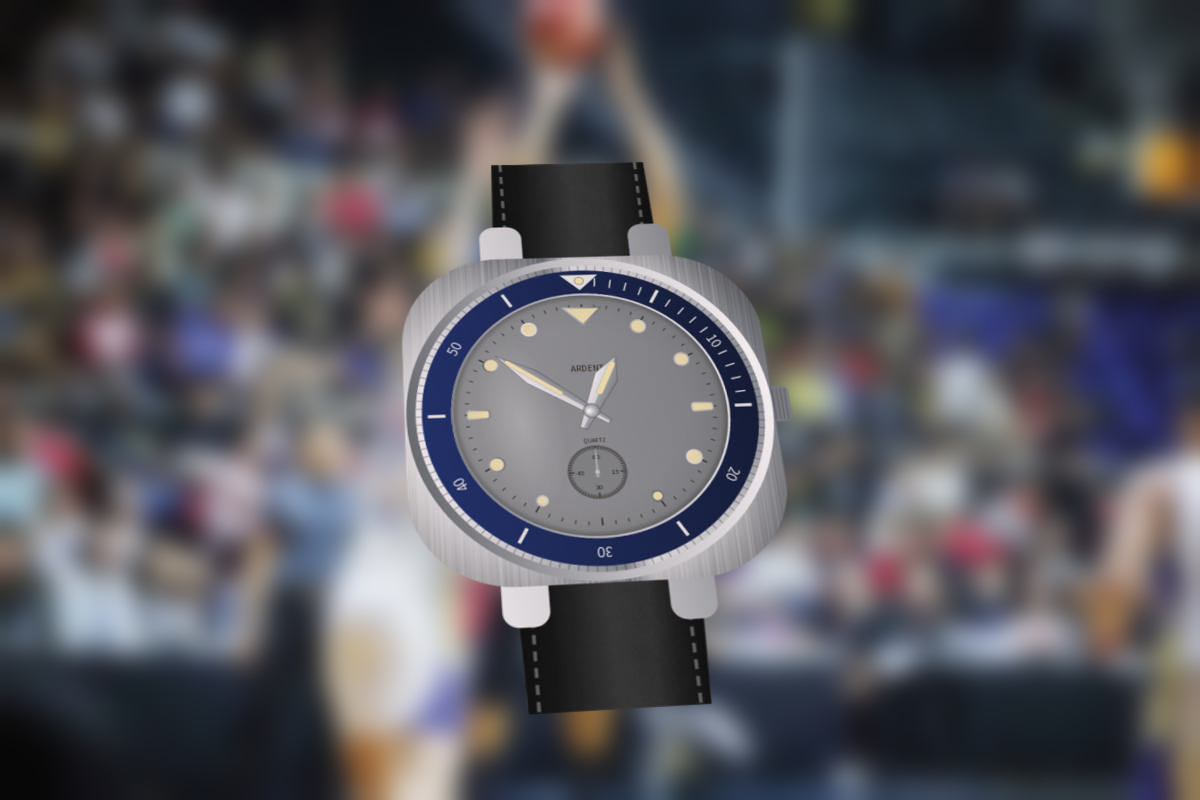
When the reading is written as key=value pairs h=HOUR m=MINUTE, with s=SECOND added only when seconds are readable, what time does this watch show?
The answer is h=12 m=51
